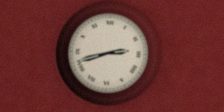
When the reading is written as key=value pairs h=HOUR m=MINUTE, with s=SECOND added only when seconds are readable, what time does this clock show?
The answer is h=2 m=42
